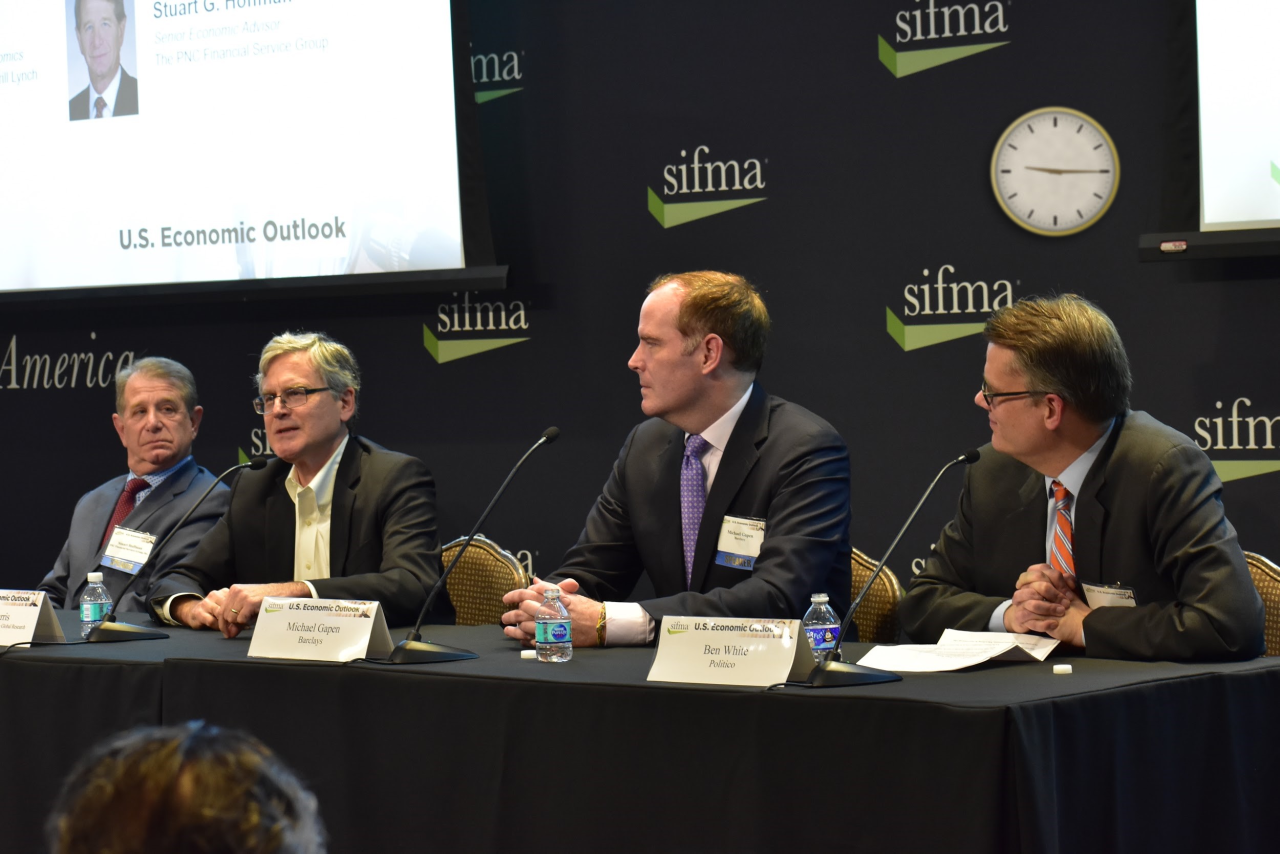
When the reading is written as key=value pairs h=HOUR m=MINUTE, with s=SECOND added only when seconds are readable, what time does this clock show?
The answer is h=9 m=15
